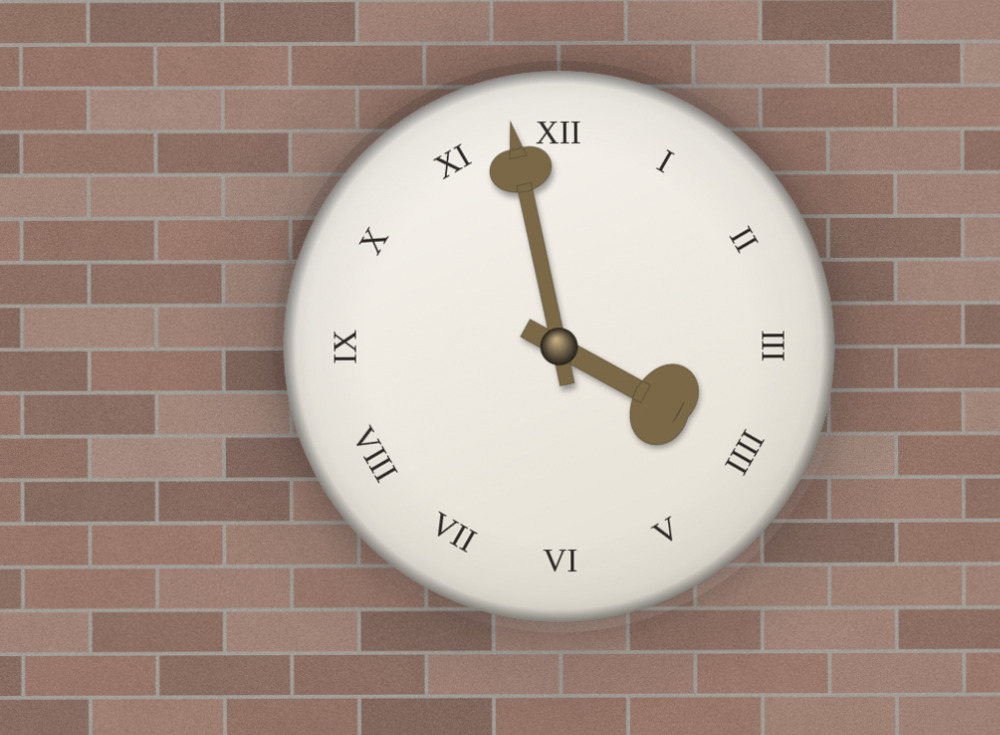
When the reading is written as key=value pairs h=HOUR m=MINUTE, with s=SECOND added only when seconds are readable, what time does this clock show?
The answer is h=3 m=58
